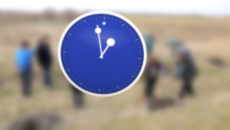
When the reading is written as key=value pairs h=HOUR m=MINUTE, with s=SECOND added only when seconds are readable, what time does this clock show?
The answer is h=12 m=58
